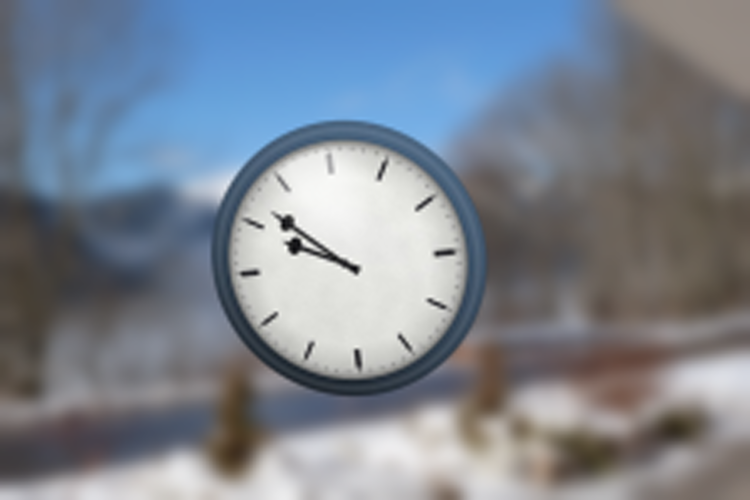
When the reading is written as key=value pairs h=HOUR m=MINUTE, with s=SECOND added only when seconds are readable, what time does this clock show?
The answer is h=9 m=52
